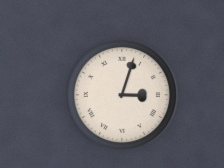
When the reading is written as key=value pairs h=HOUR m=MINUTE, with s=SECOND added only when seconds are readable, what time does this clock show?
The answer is h=3 m=3
